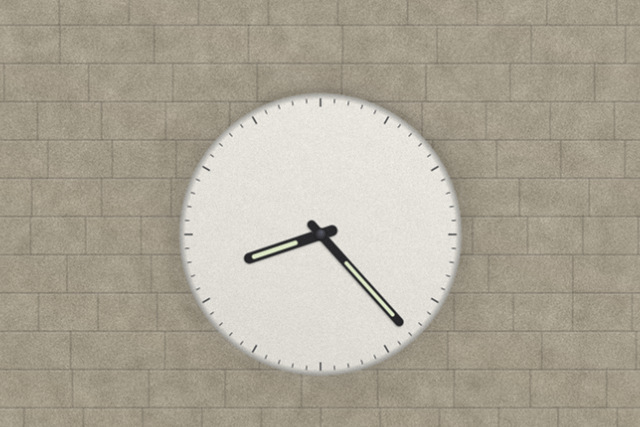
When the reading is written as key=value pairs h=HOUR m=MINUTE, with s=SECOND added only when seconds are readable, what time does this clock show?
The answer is h=8 m=23
